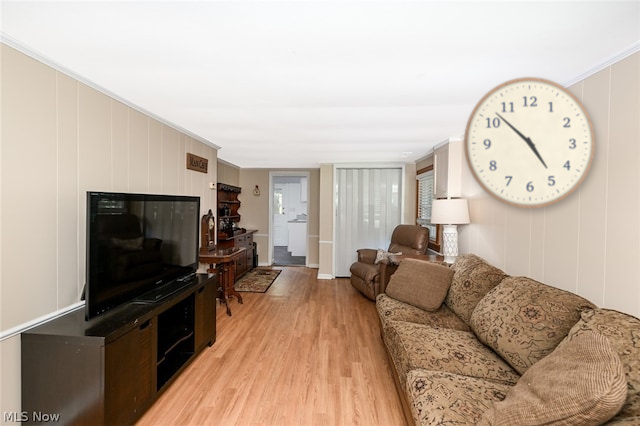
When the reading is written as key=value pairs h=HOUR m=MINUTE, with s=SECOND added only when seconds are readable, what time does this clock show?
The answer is h=4 m=52
